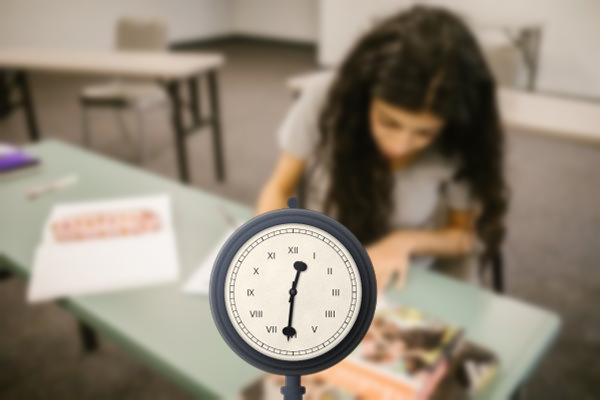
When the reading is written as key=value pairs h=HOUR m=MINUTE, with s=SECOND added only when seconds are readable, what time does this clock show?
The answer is h=12 m=31
